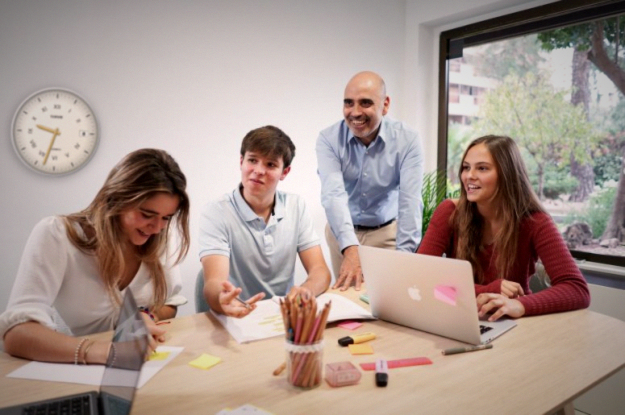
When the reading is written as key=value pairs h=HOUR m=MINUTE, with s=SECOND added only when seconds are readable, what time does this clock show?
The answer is h=9 m=33
